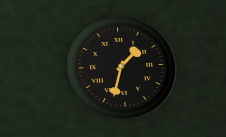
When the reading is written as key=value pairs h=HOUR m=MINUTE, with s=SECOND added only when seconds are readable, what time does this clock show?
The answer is h=1 m=33
